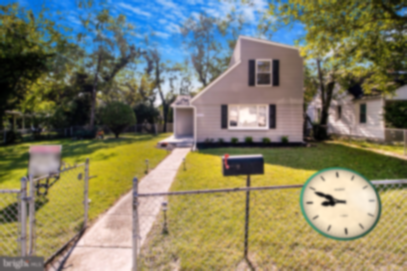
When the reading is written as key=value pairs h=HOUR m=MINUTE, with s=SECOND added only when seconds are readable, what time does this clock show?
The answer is h=8 m=49
